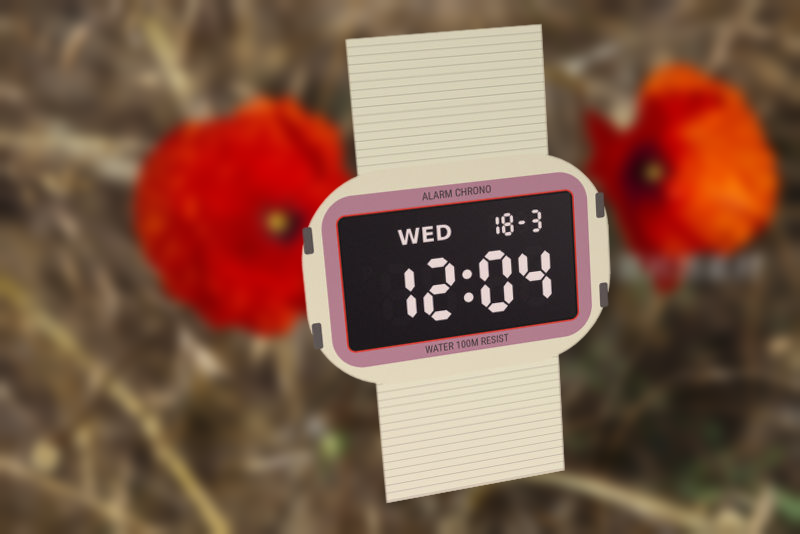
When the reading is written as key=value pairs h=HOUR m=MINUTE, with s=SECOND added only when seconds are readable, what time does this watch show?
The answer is h=12 m=4
